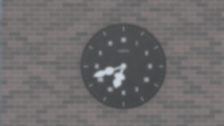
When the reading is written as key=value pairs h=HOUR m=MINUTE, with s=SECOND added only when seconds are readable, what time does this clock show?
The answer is h=6 m=42
